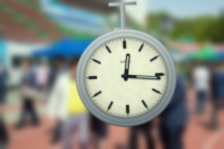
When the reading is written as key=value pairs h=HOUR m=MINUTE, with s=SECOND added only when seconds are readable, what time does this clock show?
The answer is h=12 m=16
